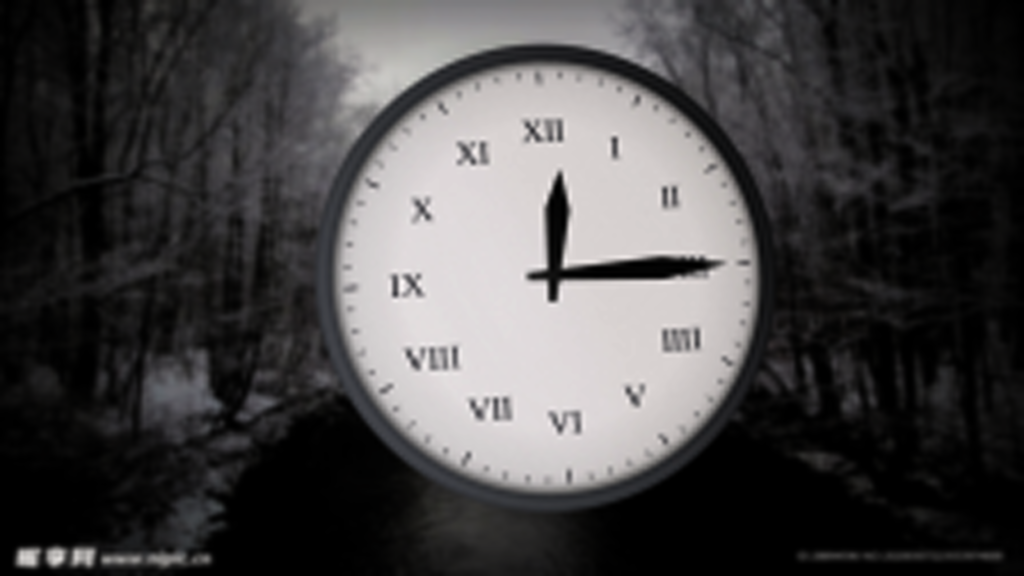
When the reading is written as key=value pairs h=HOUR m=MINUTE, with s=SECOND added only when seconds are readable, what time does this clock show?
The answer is h=12 m=15
